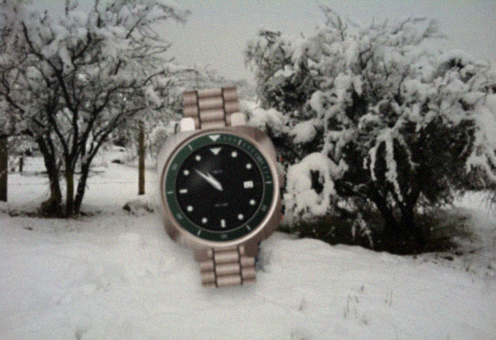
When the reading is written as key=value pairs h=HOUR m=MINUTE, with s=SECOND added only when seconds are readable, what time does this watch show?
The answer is h=10 m=52
